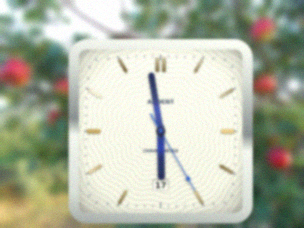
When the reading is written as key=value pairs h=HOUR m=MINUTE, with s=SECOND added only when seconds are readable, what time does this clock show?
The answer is h=5 m=58 s=25
